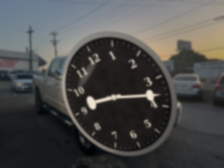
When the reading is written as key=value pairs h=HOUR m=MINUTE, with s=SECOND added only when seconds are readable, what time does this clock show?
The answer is h=9 m=18
